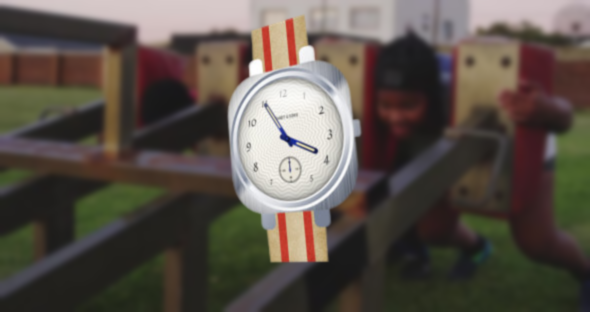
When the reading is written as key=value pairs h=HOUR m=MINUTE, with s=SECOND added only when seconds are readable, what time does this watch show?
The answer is h=3 m=55
